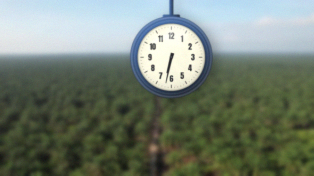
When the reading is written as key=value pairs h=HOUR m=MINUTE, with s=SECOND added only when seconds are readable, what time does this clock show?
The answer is h=6 m=32
